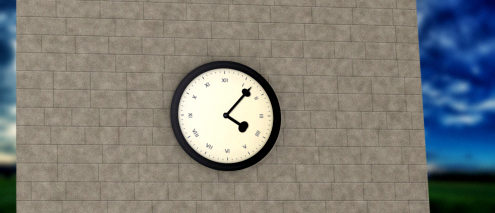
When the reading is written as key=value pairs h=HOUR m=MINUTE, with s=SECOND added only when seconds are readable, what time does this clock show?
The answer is h=4 m=7
